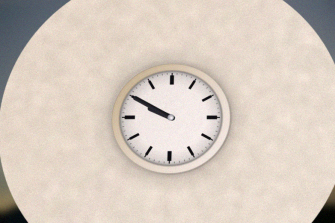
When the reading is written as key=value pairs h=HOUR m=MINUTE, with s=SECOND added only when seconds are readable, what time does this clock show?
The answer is h=9 m=50
